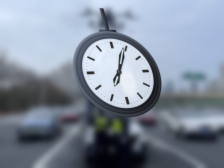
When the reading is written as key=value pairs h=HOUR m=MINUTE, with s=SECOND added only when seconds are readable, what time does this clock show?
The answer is h=7 m=4
